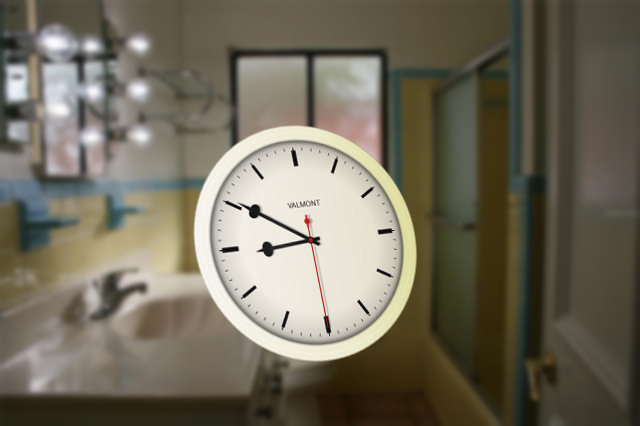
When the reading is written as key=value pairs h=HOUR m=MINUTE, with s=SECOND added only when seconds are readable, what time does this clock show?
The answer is h=8 m=50 s=30
